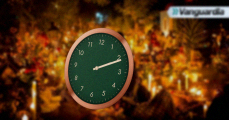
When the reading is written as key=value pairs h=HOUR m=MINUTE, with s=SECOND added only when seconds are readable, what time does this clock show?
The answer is h=2 m=11
